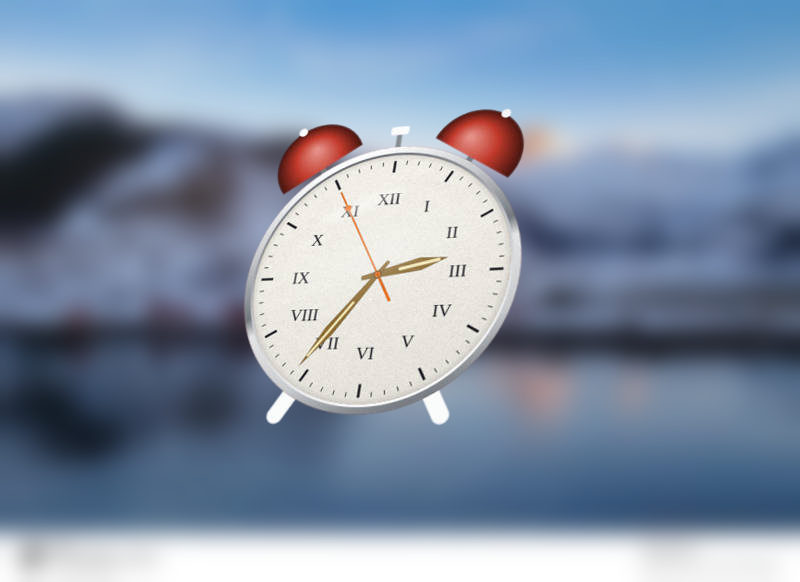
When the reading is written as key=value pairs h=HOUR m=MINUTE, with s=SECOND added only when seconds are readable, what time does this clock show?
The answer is h=2 m=35 s=55
